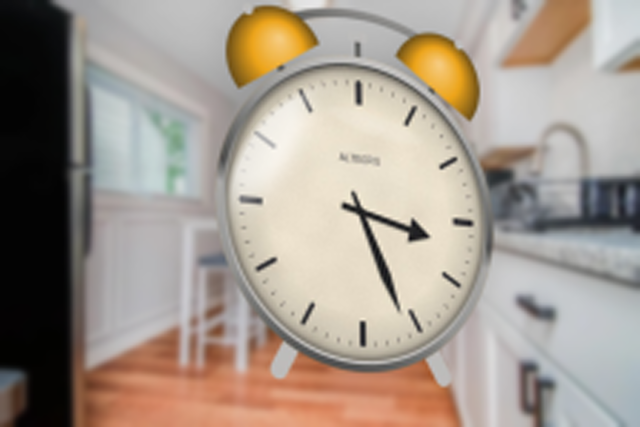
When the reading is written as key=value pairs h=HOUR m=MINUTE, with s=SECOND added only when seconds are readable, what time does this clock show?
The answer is h=3 m=26
